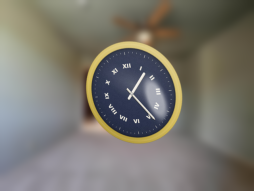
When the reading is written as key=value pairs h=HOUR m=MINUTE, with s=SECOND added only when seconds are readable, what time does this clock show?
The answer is h=1 m=24
